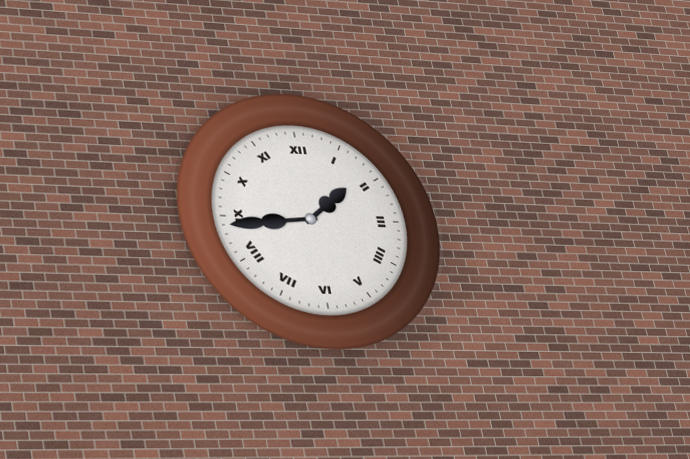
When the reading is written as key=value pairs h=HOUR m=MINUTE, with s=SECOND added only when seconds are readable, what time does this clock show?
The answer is h=1 m=44
